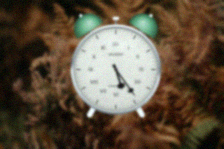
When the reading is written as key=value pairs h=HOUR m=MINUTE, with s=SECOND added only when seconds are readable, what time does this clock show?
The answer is h=5 m=24
